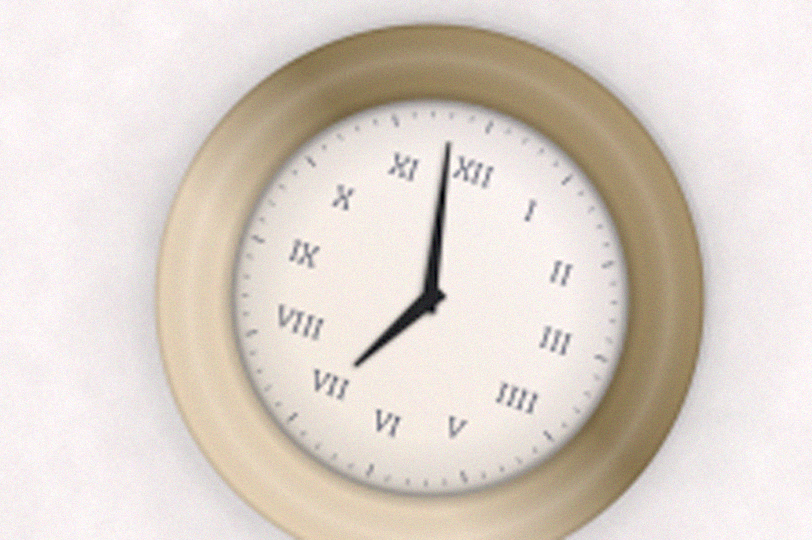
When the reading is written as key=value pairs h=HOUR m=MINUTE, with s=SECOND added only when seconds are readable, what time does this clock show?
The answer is h=6 m=58
